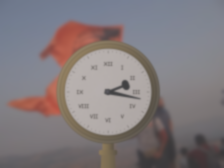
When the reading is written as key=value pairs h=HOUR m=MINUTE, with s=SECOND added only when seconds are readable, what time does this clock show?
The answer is h=2 m=17
